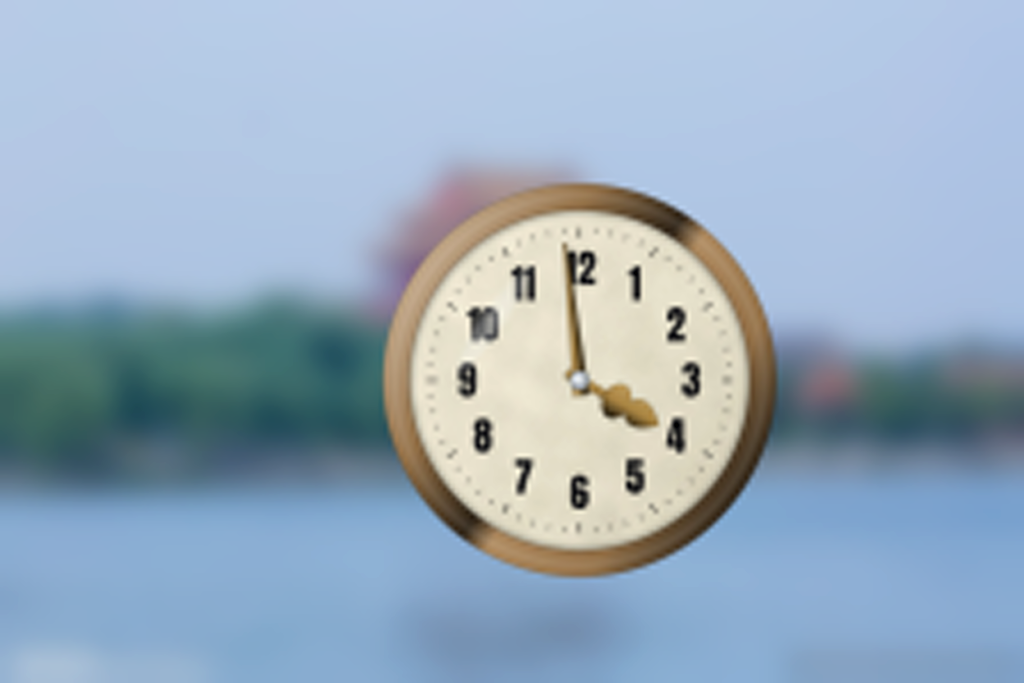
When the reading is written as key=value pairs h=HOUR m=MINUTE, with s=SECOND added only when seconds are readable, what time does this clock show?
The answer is h=3 m=59
